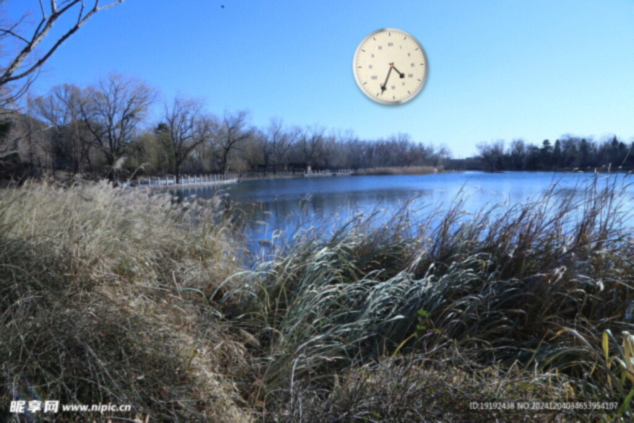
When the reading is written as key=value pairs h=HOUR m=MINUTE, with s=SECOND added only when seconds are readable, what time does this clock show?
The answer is h=4 m=34
